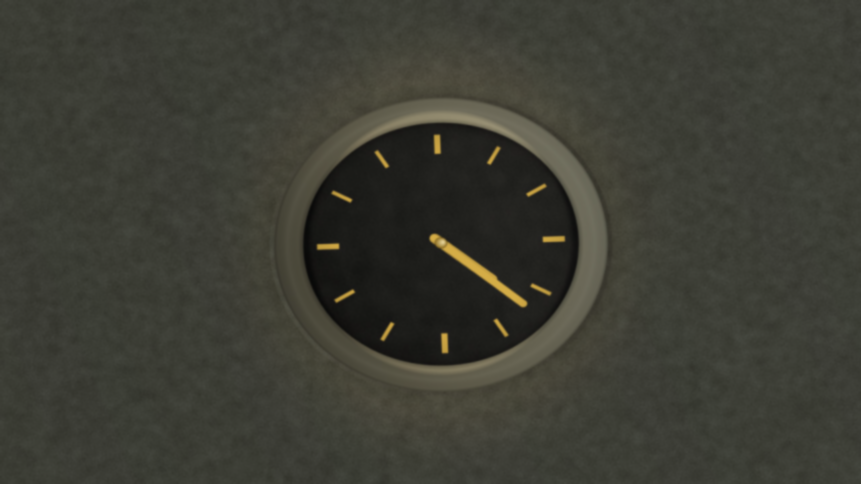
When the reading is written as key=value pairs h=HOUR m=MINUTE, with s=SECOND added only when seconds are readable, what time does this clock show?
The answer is h=4 m=22
